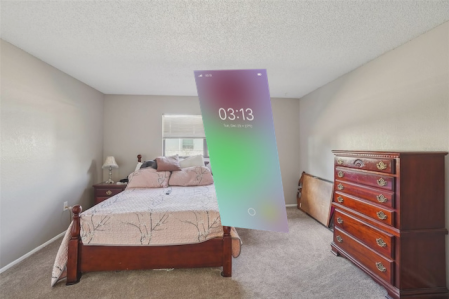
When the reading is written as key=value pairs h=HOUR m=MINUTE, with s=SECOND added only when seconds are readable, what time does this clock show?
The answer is h=3 m=13
